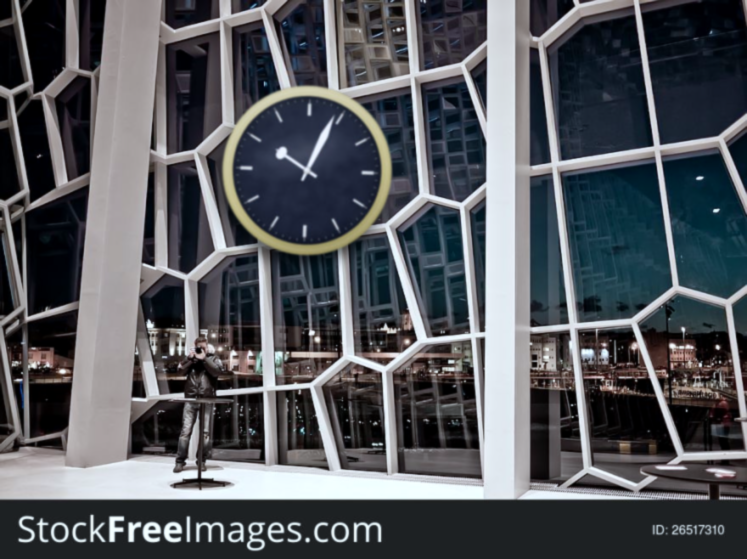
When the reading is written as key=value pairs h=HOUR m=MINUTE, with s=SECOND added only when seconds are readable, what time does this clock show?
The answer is h=10 m=4
